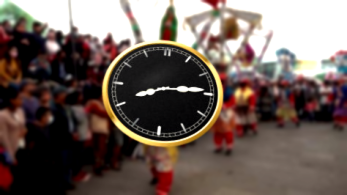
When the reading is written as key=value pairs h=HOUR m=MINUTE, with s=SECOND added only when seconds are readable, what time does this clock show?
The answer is h=8 m=14
